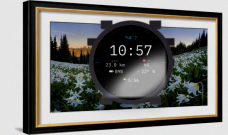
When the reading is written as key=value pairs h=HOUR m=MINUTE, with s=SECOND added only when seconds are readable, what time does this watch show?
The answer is h=10 m=57
